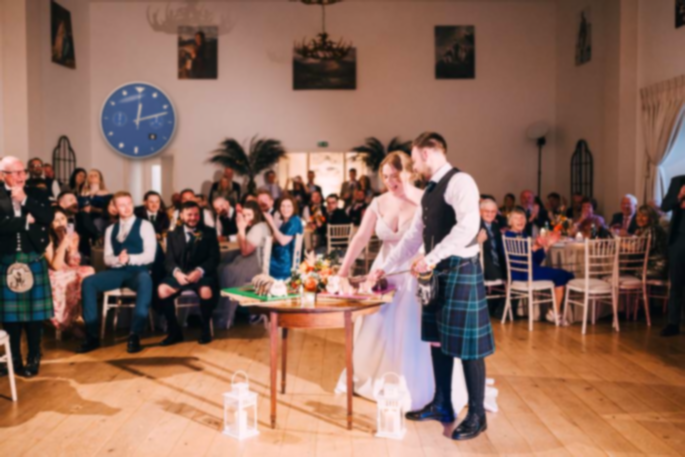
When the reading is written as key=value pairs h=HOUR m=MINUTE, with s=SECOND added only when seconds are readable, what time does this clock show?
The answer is h=12 m=12
